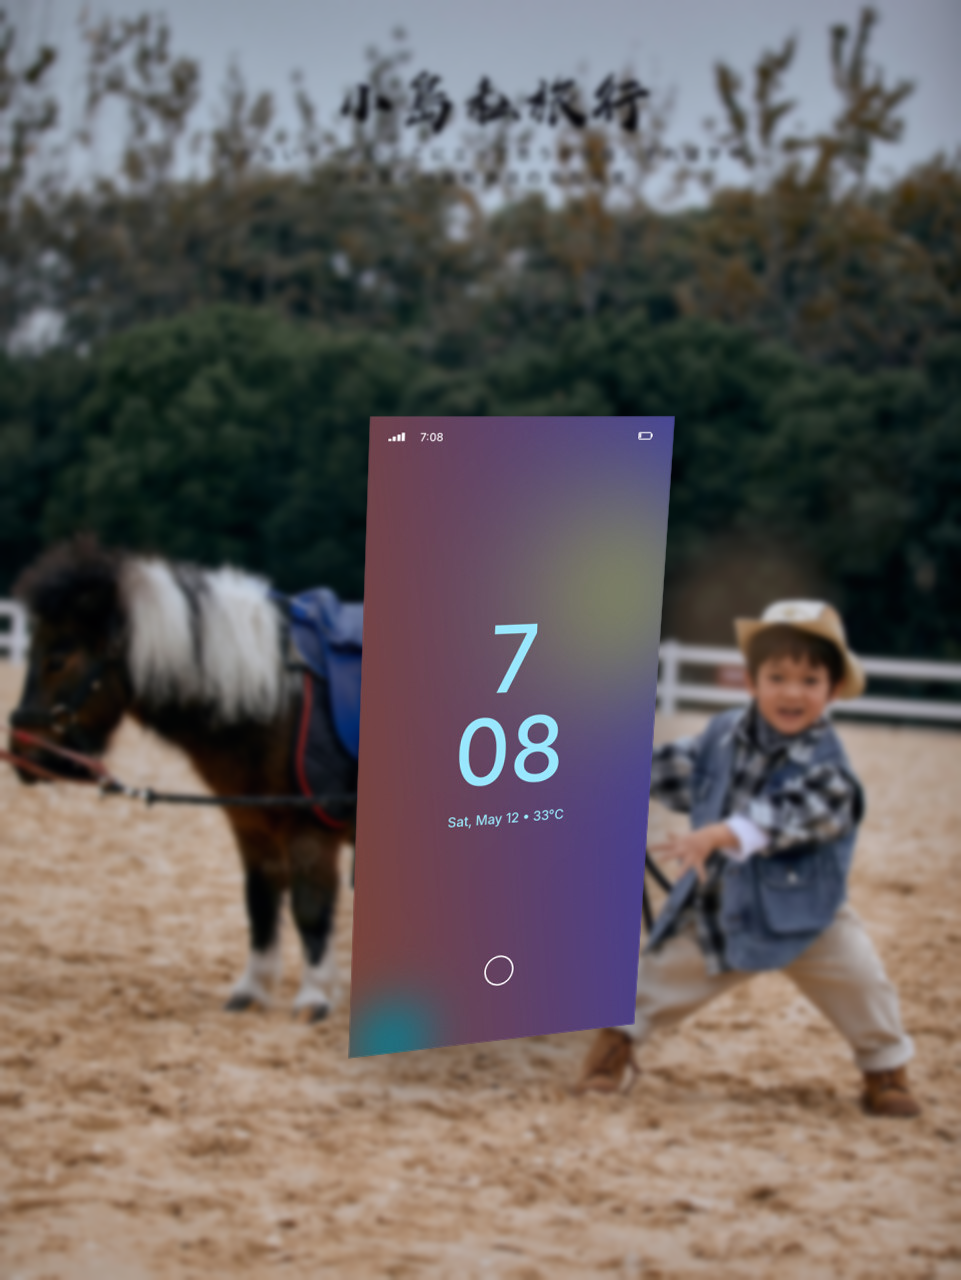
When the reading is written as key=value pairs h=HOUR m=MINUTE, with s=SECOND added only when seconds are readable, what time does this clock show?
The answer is h=7 m=8
